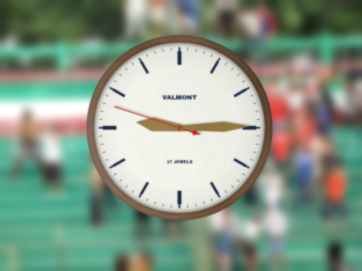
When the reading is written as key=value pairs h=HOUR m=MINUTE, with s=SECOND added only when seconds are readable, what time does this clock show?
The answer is h=9 m=14 s=48
